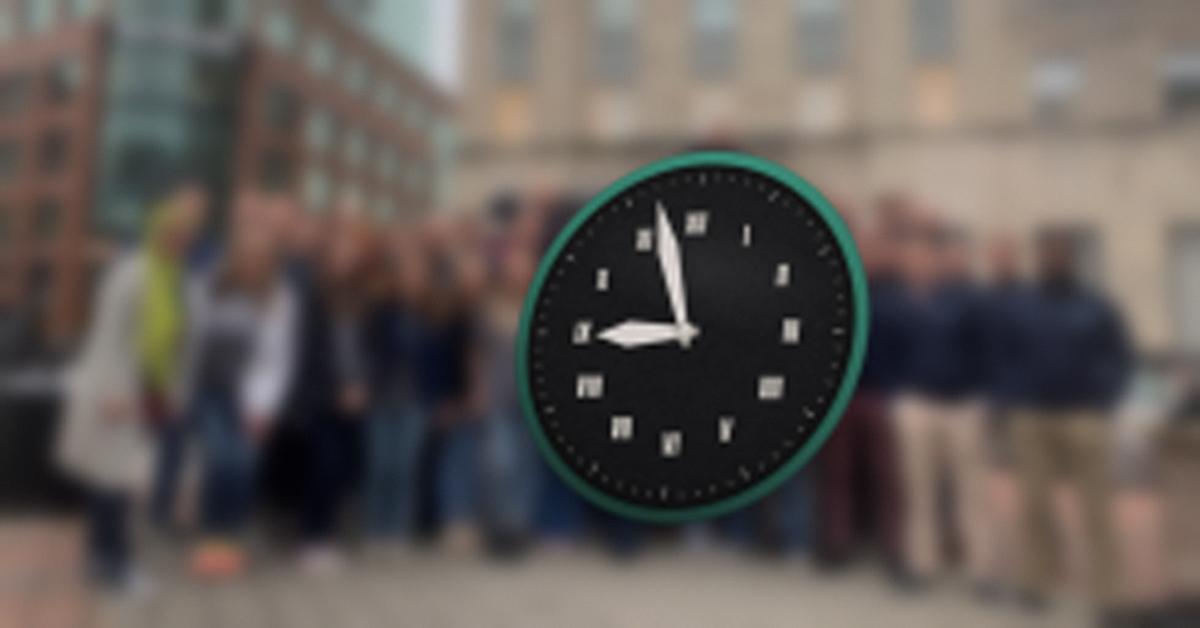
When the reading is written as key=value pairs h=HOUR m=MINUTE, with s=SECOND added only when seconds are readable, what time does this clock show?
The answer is h=8 m=57
